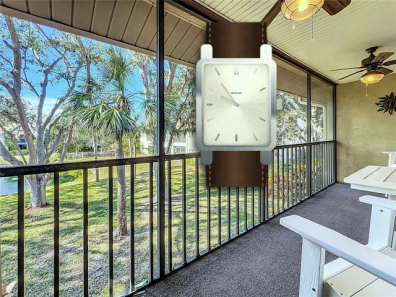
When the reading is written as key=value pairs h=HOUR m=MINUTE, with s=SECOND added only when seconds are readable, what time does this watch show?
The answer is h=9 m=54
